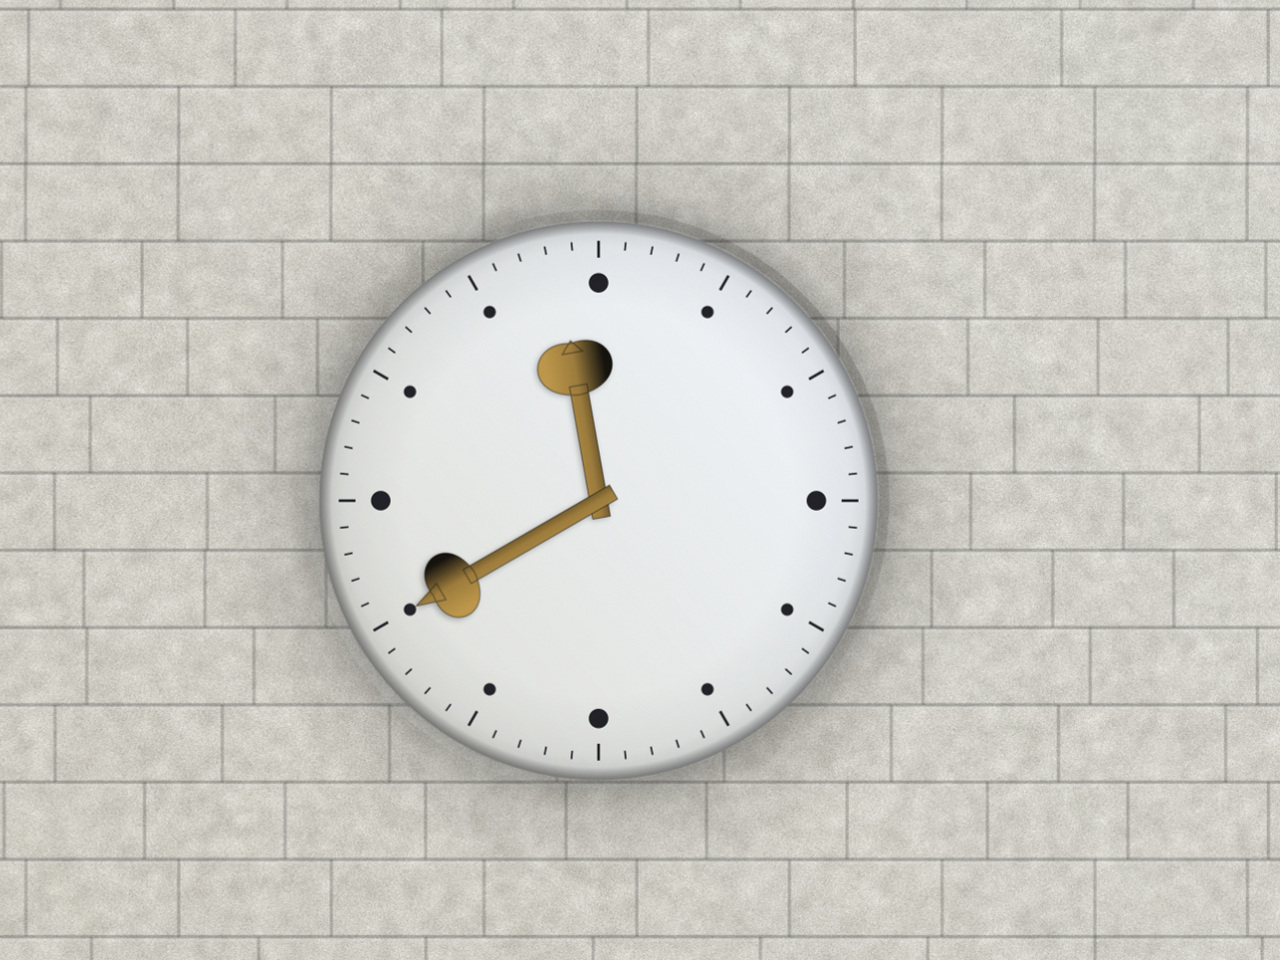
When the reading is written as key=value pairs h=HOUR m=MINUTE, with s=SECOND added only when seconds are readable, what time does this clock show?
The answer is h=11 m=40
